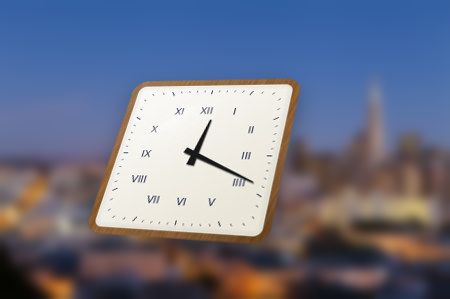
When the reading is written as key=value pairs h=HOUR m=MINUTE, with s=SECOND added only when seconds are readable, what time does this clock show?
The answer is h=12 m=19
